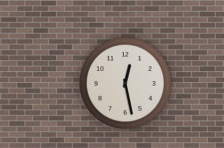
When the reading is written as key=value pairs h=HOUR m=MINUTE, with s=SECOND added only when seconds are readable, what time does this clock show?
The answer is h=12 m=28
